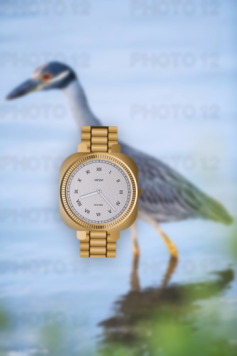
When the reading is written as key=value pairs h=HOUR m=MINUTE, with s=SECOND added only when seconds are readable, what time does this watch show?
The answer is h=8 m=23
